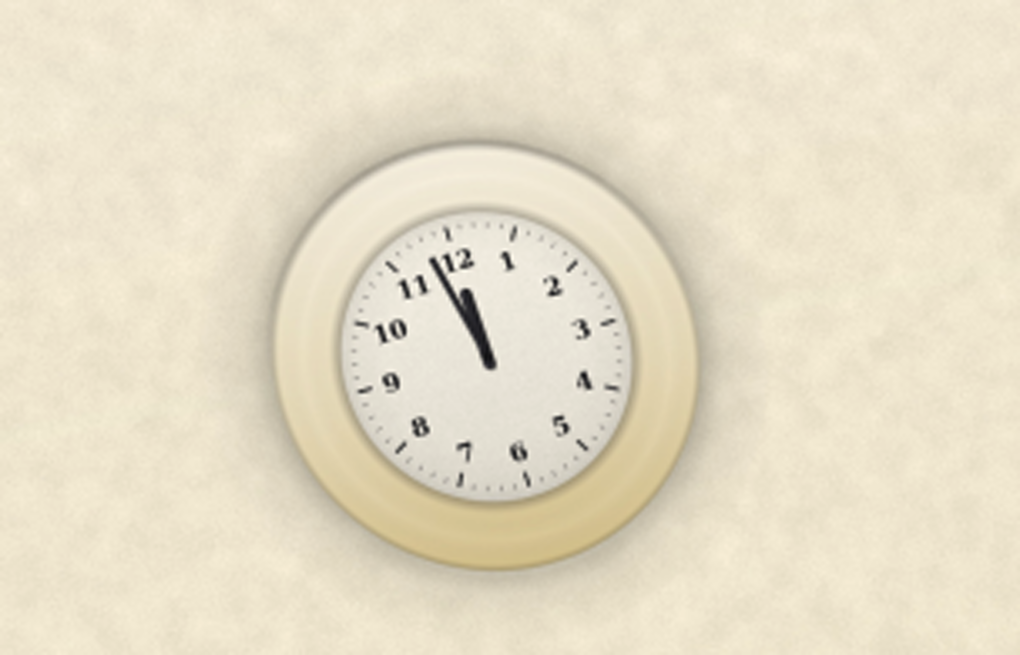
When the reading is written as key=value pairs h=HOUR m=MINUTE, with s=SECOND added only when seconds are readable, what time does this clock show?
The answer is h=11 m=58
